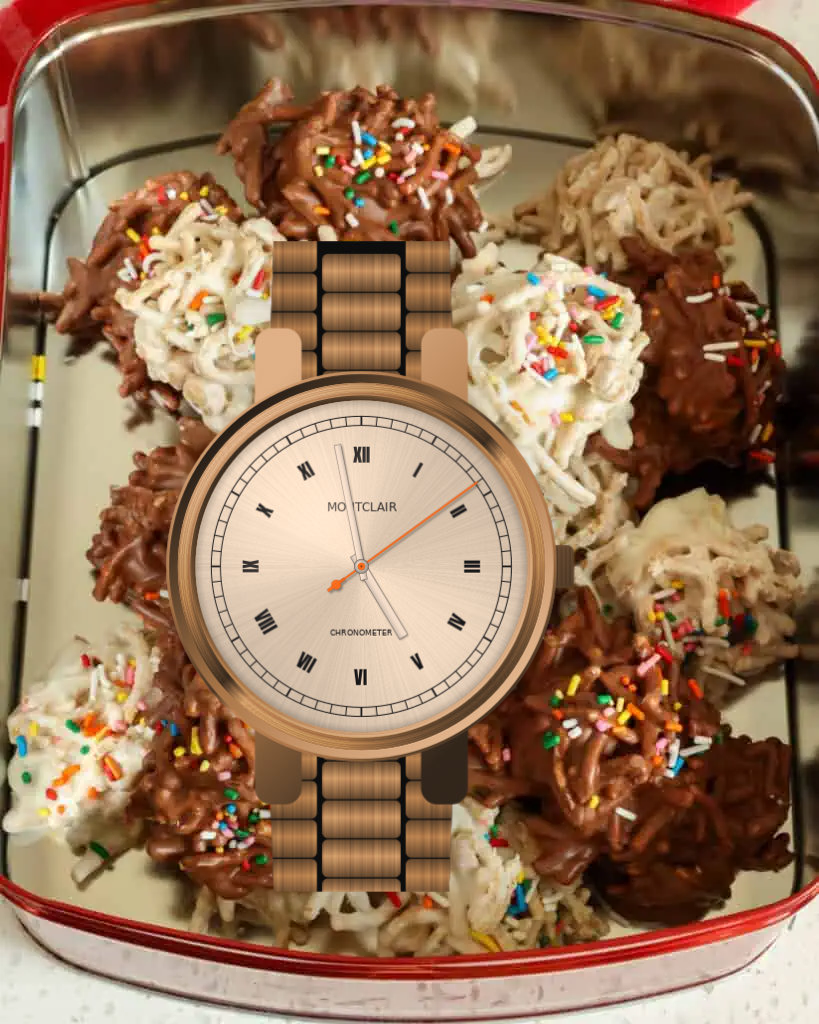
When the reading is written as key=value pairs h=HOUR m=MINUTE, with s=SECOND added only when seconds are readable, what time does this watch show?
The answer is h=4 m=58 s=9
